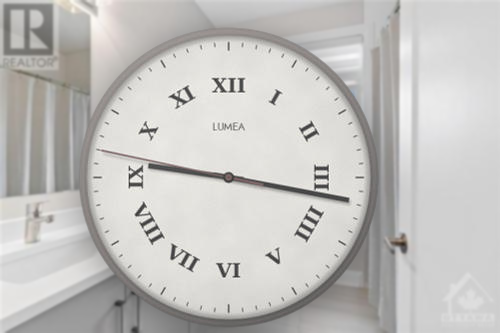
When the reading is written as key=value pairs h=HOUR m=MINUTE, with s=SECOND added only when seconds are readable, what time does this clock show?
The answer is h=9 m=16 s=47
